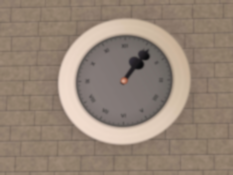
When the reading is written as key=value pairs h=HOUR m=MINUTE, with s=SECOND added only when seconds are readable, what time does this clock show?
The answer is h=1 m=6
